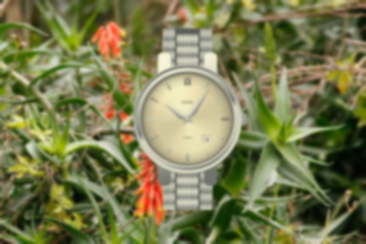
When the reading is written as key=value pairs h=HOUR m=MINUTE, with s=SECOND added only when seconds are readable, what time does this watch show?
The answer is h=10 m=6
